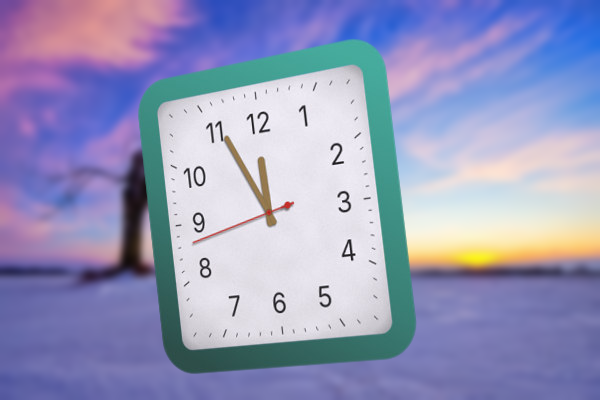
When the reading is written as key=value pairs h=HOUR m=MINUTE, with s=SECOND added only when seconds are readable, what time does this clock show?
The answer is h=11 m=55 s=43
